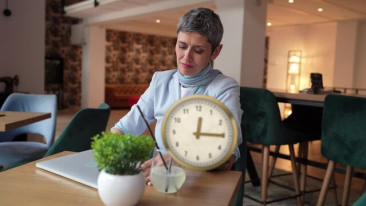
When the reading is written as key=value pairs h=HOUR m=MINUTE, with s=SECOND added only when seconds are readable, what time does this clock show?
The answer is h=12 m=15
